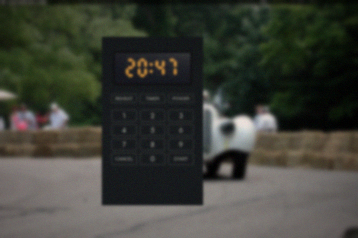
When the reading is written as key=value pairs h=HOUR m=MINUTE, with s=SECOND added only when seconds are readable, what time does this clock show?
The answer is h=20 m=47
